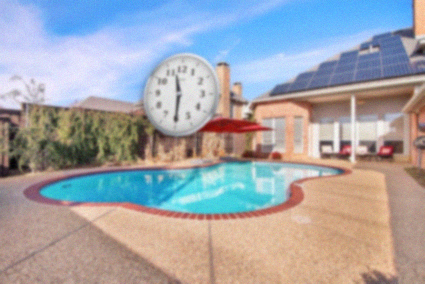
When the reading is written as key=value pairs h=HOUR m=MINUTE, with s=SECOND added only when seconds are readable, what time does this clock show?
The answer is h=11 m=30
